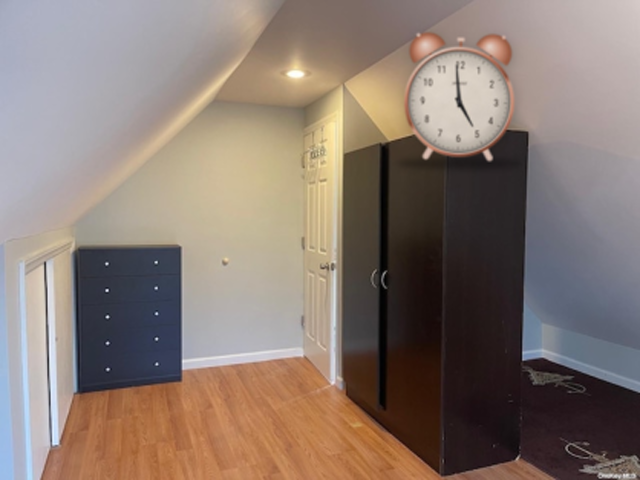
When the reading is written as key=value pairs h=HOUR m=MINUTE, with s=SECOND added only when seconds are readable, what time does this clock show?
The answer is h=4 m=59
